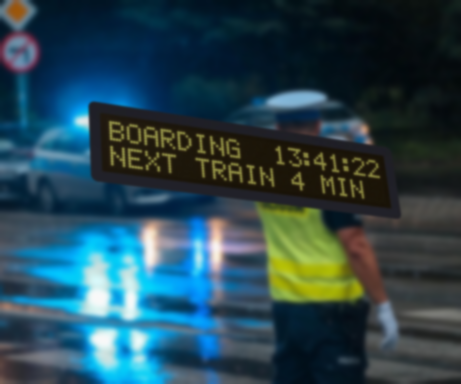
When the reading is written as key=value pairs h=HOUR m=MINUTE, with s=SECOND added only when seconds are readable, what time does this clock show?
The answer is h=13 m=41 s=22
